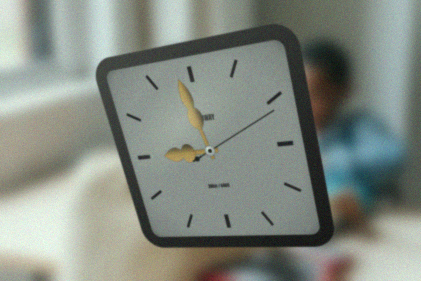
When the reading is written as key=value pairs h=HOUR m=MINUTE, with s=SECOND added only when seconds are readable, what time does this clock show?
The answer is h=8 m=58 s=11
